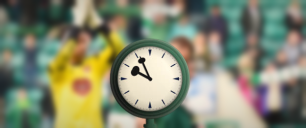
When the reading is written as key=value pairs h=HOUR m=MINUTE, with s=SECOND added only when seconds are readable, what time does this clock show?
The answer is h=9 m=56
